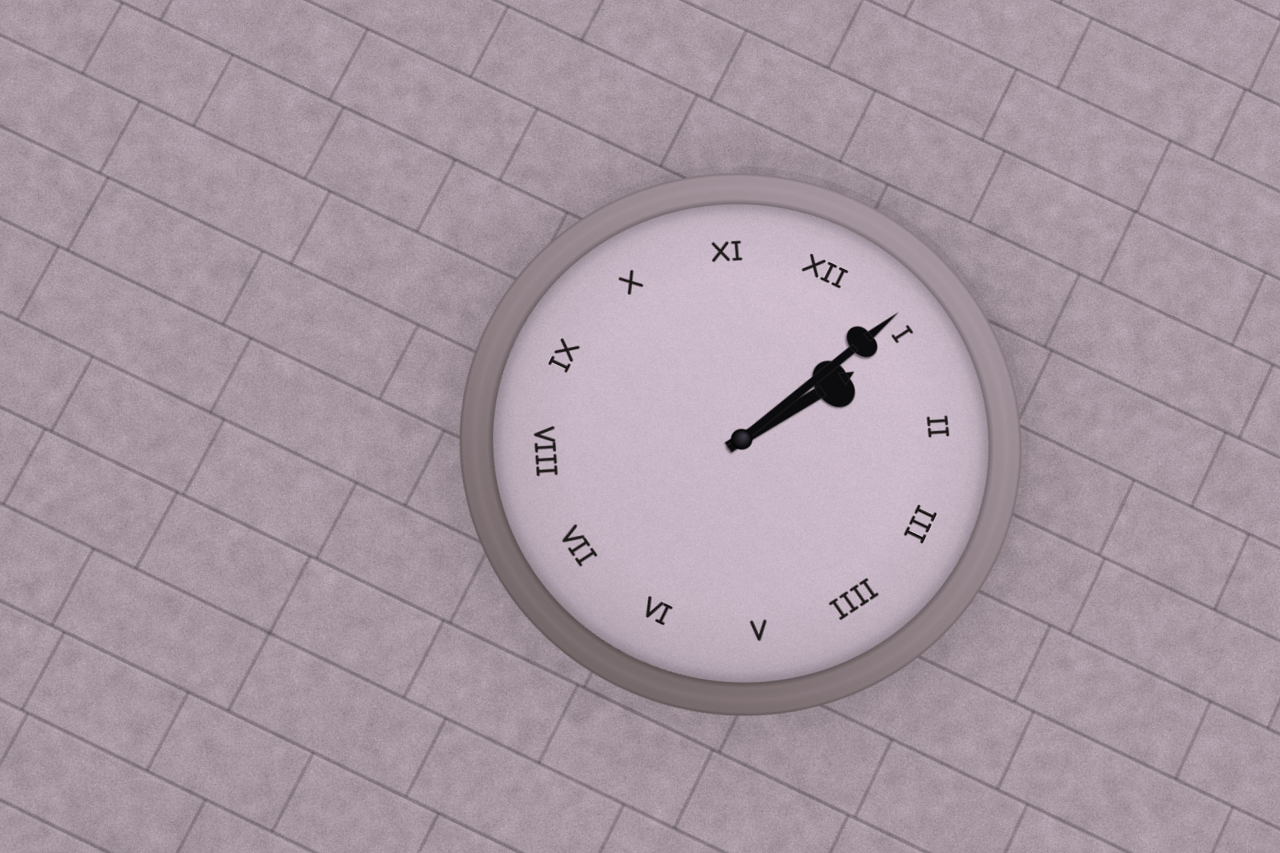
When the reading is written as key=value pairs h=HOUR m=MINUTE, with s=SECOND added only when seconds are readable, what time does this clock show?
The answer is h=1 m=4
